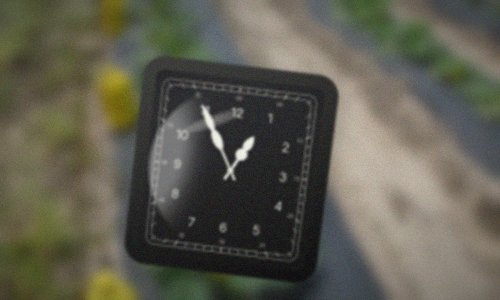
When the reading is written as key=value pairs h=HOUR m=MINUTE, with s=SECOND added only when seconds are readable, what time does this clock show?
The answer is h=12 m=55
